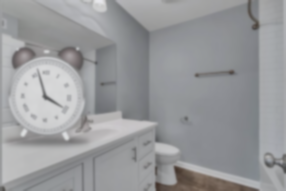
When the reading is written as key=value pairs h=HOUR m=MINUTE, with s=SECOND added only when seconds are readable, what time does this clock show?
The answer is h=3 m=57
